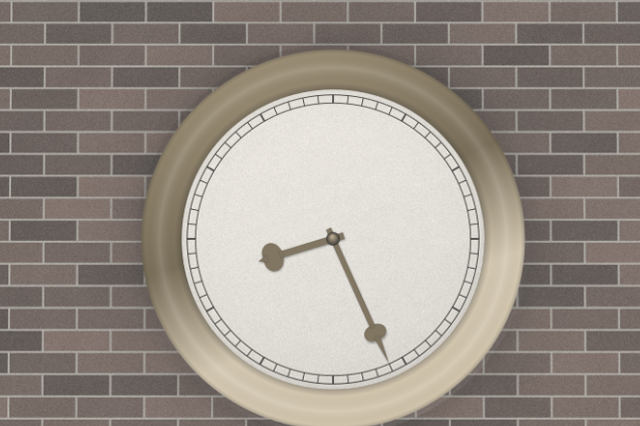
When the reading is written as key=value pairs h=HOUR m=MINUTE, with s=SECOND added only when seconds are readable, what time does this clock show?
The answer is h=8 m=26
